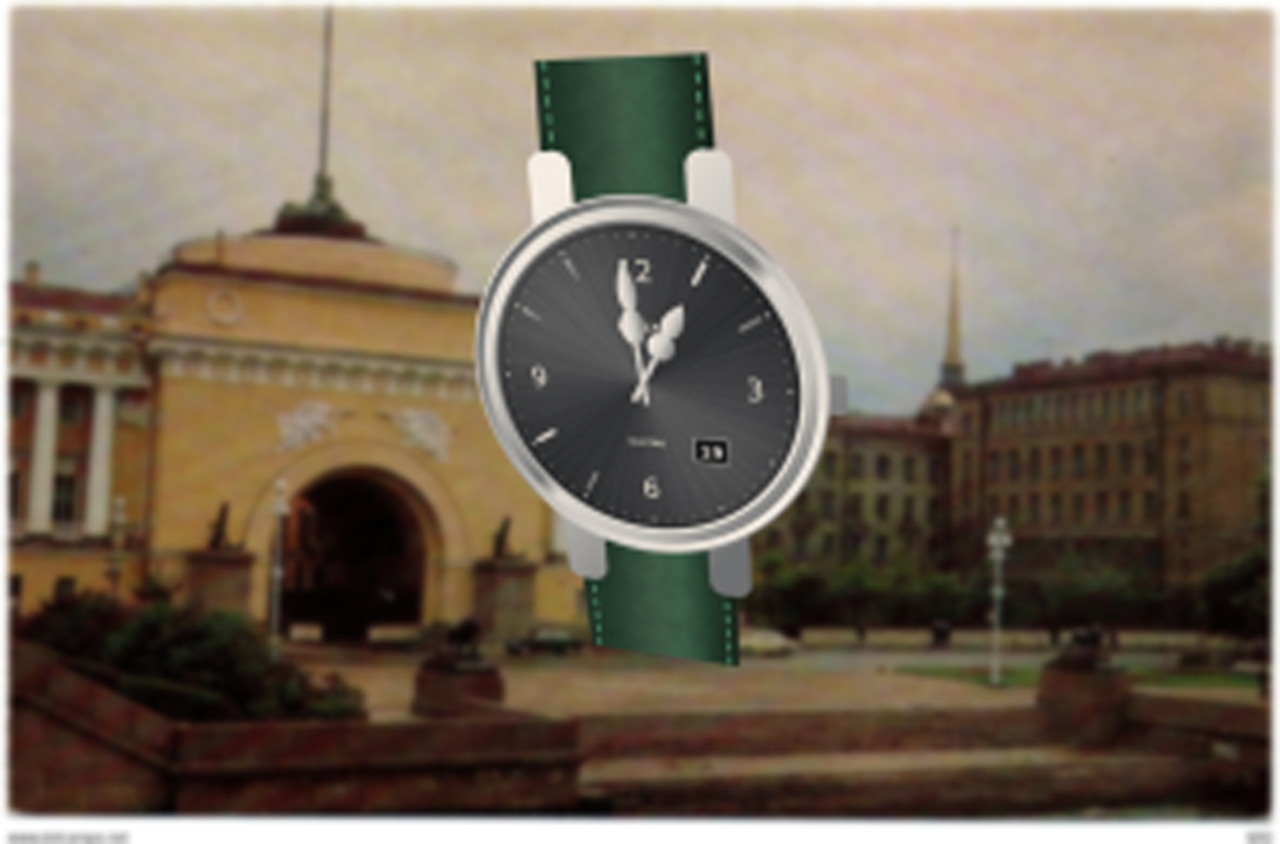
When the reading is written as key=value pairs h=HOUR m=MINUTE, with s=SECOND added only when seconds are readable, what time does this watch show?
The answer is h=12 m=59
